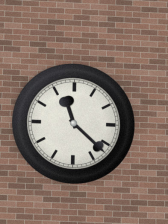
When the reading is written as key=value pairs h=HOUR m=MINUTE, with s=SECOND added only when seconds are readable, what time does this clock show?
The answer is h=11 m=22
